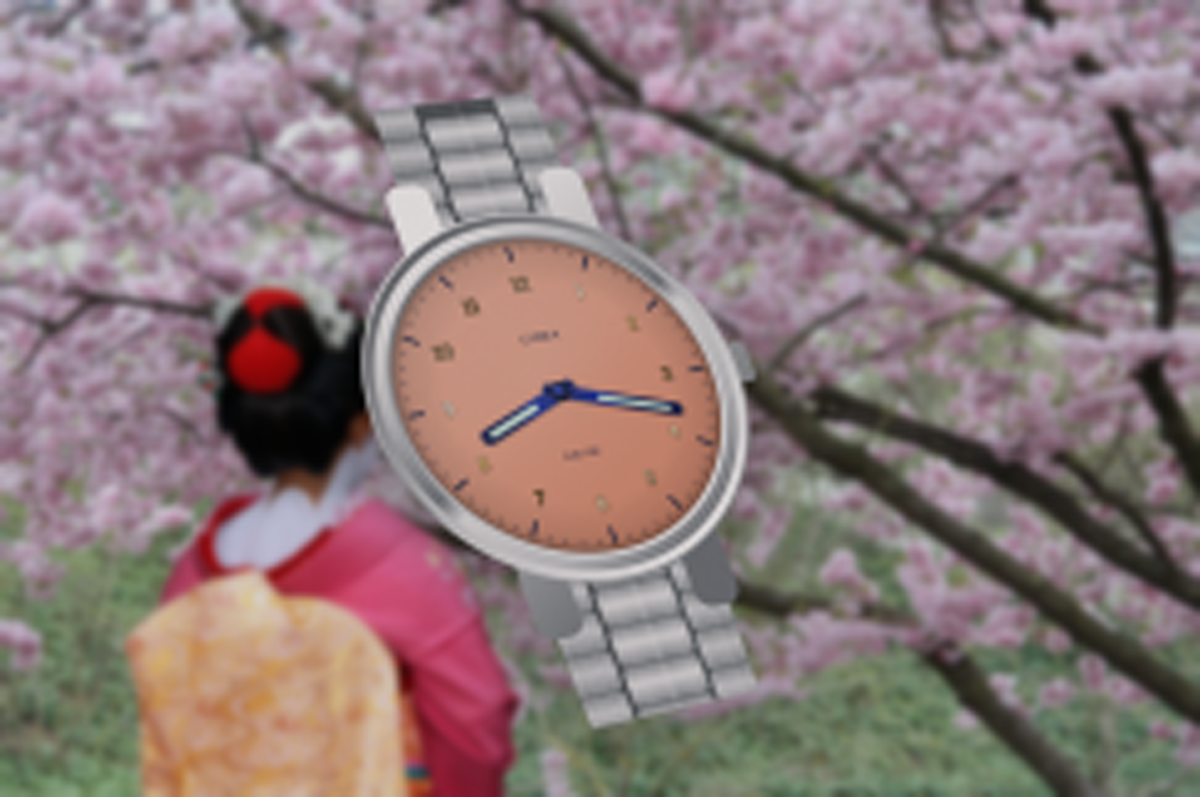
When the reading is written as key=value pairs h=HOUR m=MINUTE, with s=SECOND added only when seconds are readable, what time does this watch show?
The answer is h=8 m=18
